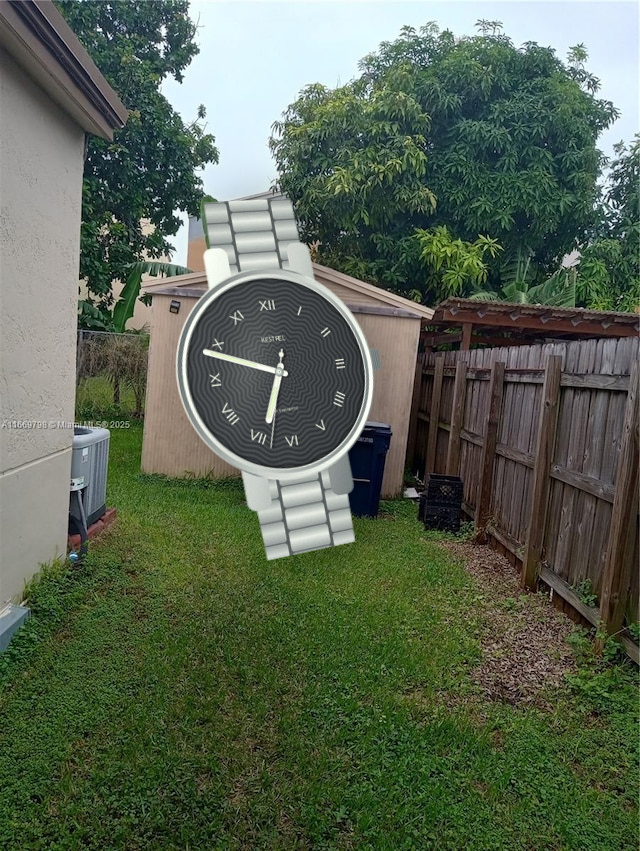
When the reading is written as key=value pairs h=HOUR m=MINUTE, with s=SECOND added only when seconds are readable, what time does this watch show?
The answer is h=6 m=48 s=33
